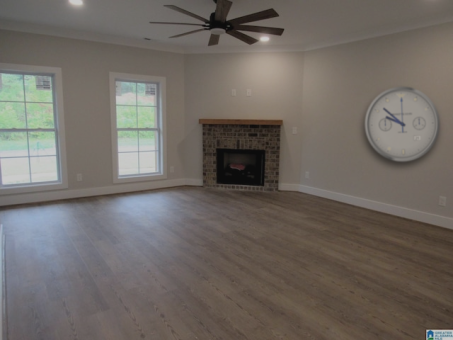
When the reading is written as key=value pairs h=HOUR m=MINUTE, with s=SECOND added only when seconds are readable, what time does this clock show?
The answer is h=9 m=52
